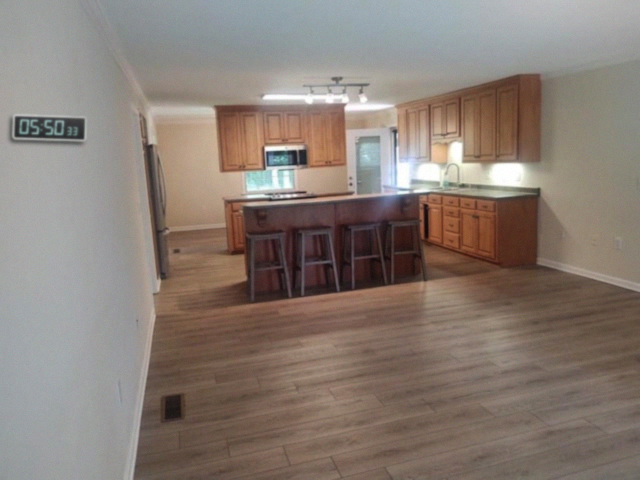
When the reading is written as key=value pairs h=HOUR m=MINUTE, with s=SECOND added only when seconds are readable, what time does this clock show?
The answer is h=5 m=50
